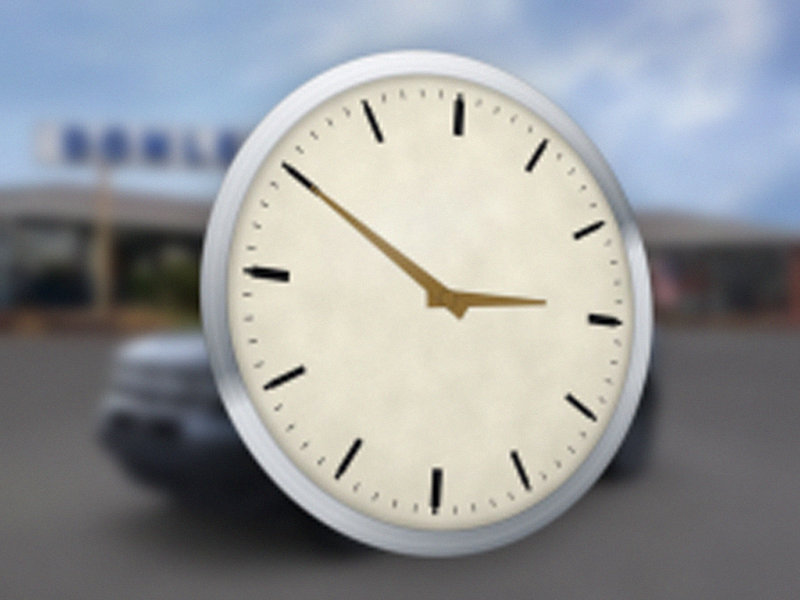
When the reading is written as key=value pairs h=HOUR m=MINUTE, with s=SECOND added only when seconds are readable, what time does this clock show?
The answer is h=2 m=50
